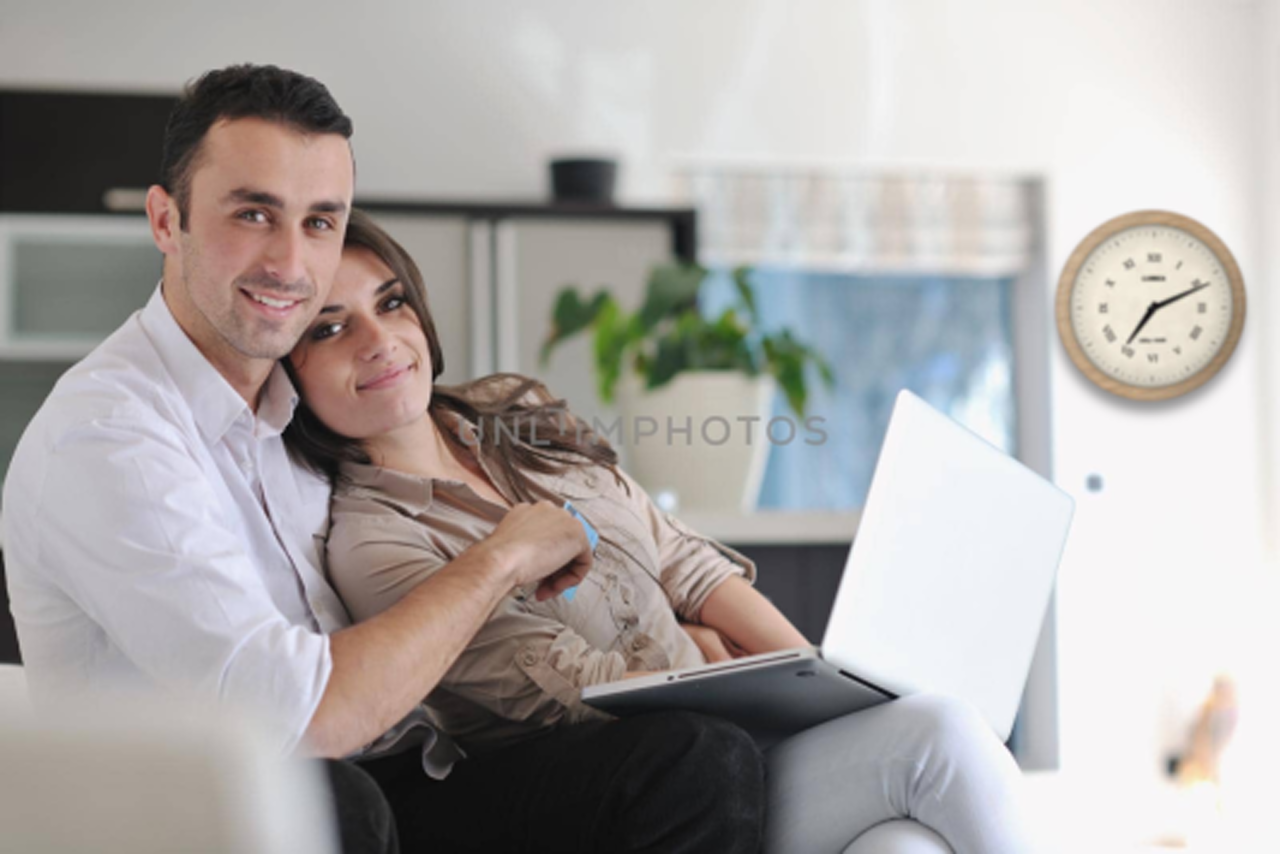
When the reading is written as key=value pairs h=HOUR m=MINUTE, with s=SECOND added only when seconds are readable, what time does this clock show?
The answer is h=7 m=11
